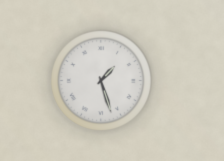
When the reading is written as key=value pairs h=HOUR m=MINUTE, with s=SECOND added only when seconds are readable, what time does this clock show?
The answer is h=1 m=27
